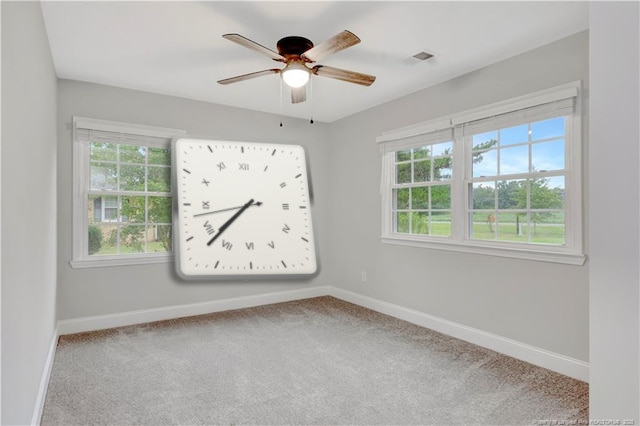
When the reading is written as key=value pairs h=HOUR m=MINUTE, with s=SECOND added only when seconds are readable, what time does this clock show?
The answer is h=7 m=37 s=43
